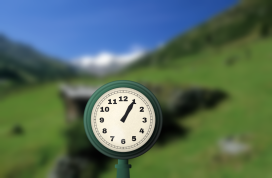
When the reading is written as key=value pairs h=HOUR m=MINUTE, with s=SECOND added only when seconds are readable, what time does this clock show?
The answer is h=1 m=5
